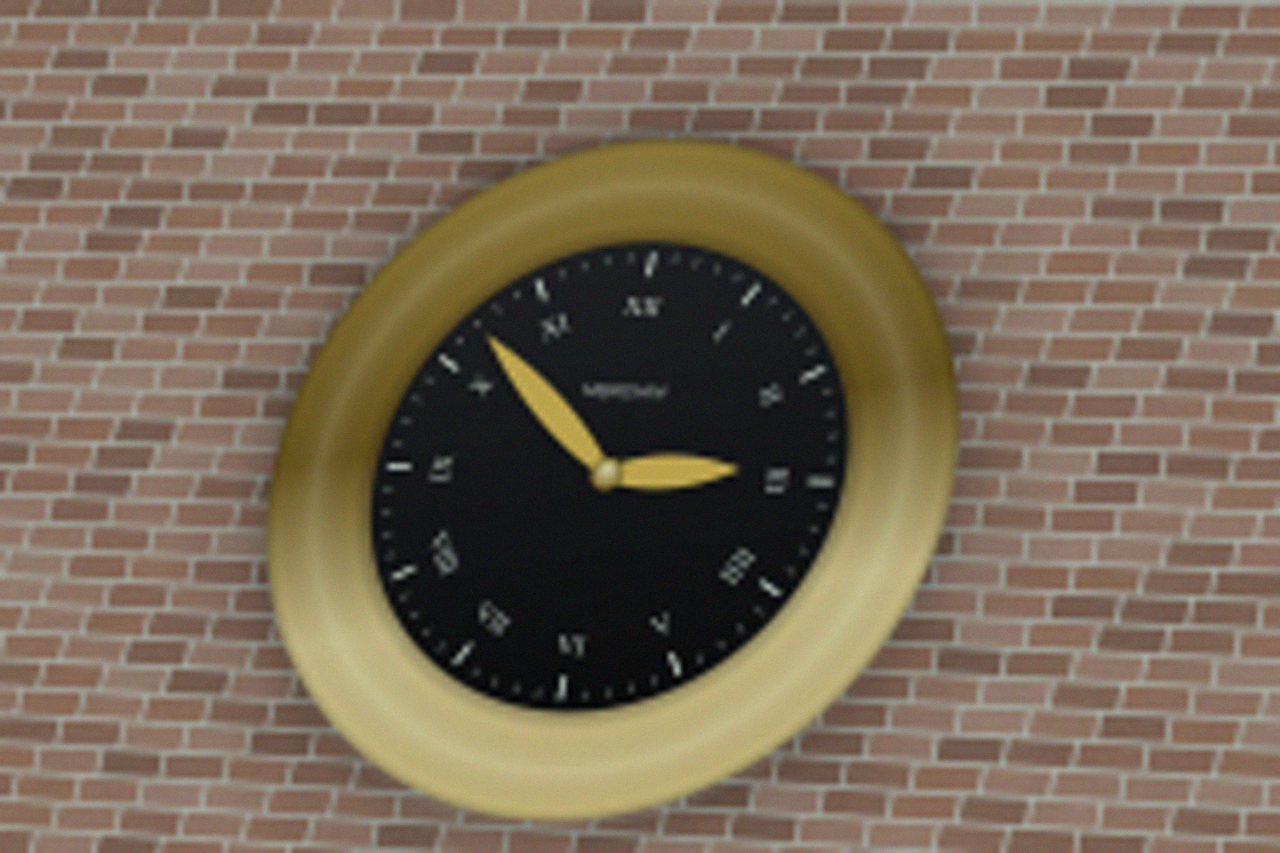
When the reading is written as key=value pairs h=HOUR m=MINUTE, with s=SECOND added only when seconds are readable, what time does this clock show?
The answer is h=2 m=52
